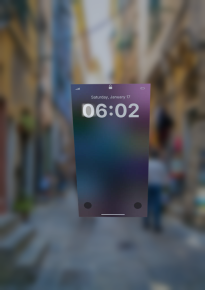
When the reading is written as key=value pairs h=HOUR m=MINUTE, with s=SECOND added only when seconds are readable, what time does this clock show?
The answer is h=6 m=2
